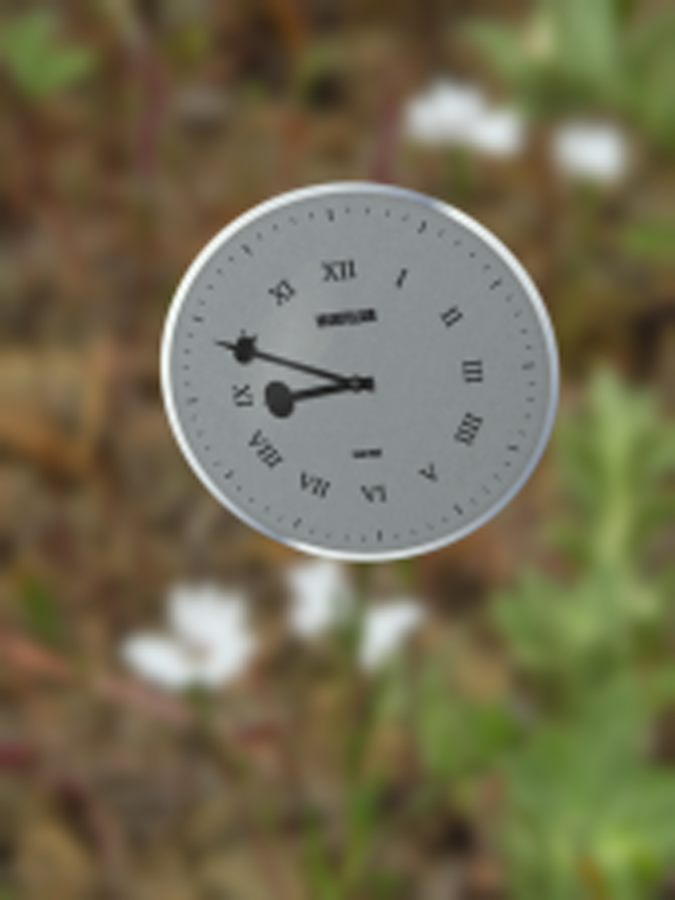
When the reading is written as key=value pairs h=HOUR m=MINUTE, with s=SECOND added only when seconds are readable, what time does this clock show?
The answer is h=8 m=49
